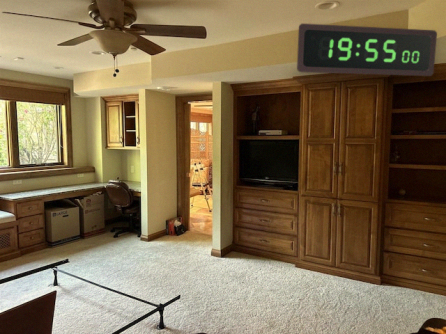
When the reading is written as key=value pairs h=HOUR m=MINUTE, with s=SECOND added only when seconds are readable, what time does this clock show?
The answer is h=19 m=55 s=0
